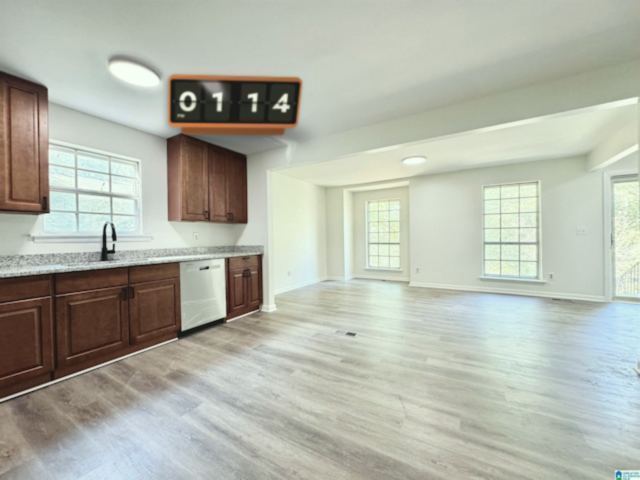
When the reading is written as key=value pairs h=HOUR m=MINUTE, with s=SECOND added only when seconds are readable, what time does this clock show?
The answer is h=1 m=14
